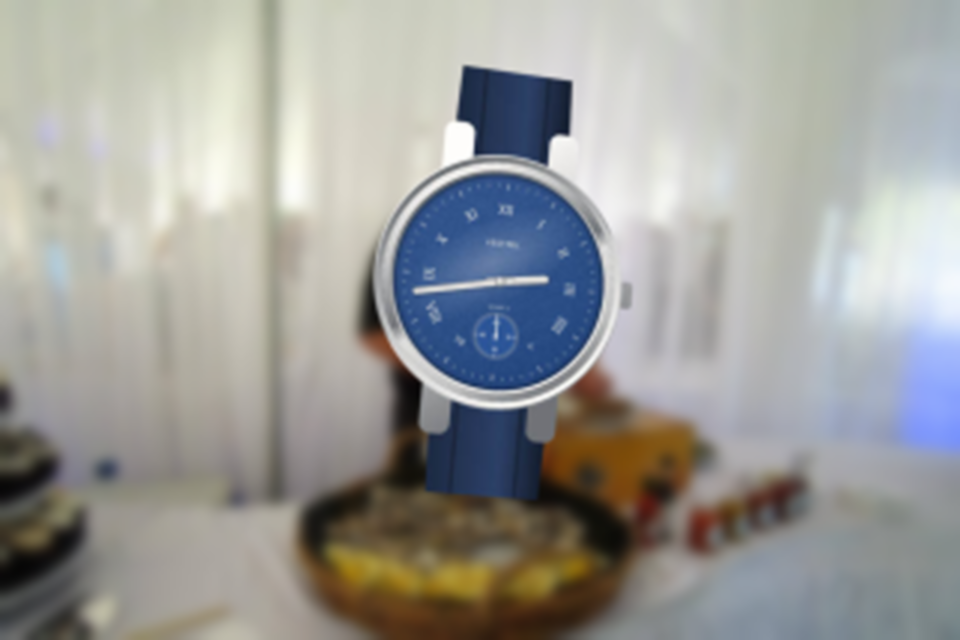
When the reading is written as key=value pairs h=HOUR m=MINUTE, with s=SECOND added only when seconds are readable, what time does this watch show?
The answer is h=2 m=43
